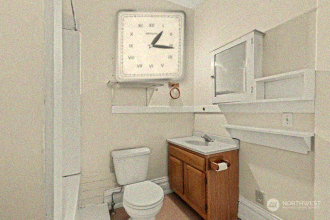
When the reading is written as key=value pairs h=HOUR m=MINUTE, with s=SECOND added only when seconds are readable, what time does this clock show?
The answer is h=1 m=16
